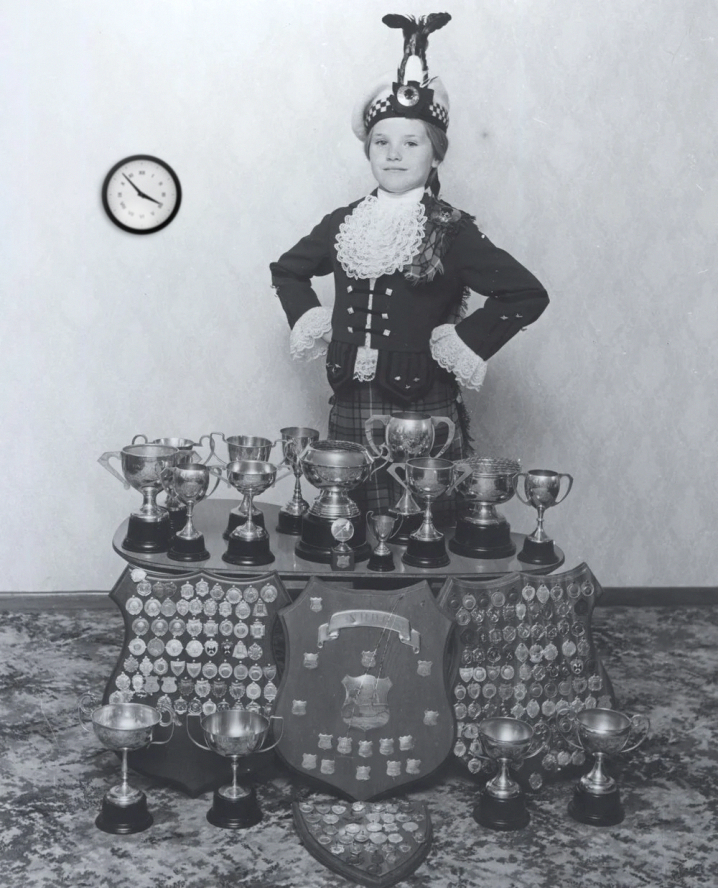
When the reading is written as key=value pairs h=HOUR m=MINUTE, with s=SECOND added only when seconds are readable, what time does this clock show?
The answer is h=3 m=53
